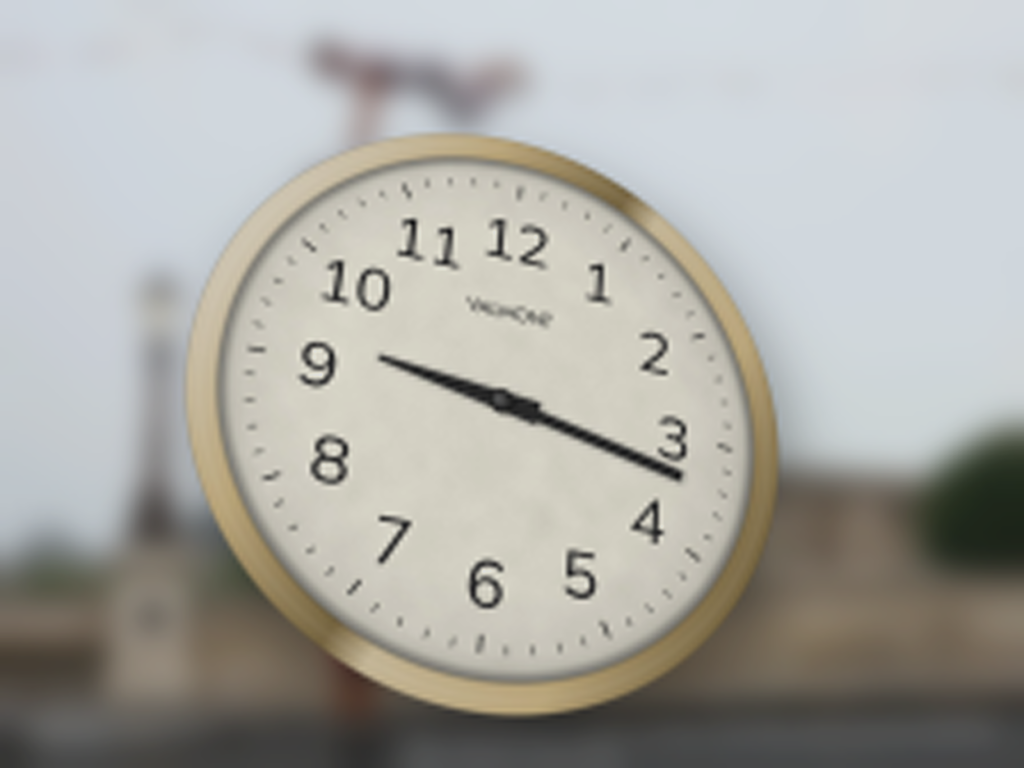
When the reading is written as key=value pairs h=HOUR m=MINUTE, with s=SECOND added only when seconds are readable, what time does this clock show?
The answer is h=9 m=17
